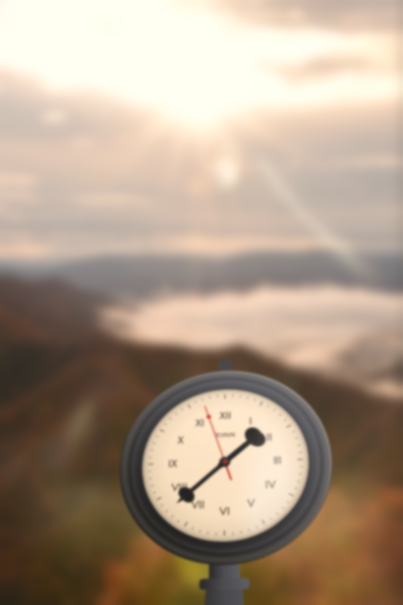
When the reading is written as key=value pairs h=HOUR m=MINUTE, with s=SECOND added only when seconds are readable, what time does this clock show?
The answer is h=1 m=37 s=57
